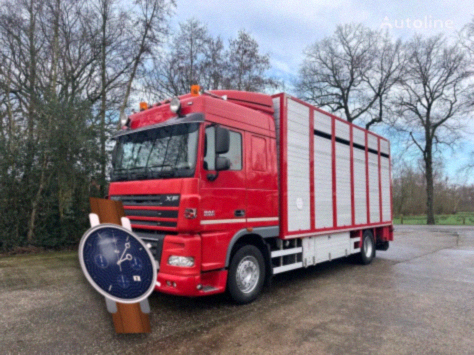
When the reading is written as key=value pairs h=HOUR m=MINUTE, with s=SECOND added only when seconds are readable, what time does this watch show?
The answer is h=2 m=6
